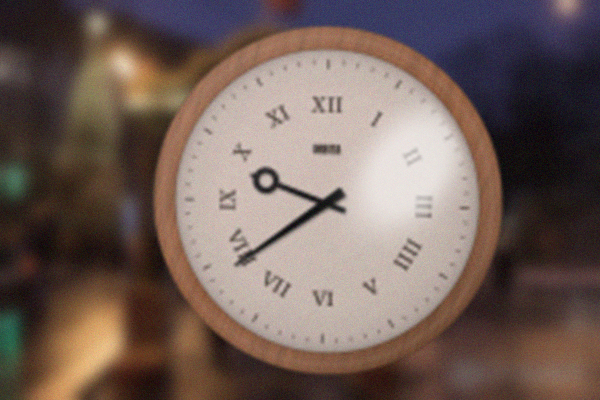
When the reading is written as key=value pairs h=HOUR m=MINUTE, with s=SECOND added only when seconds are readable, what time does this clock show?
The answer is h=9 m=39
